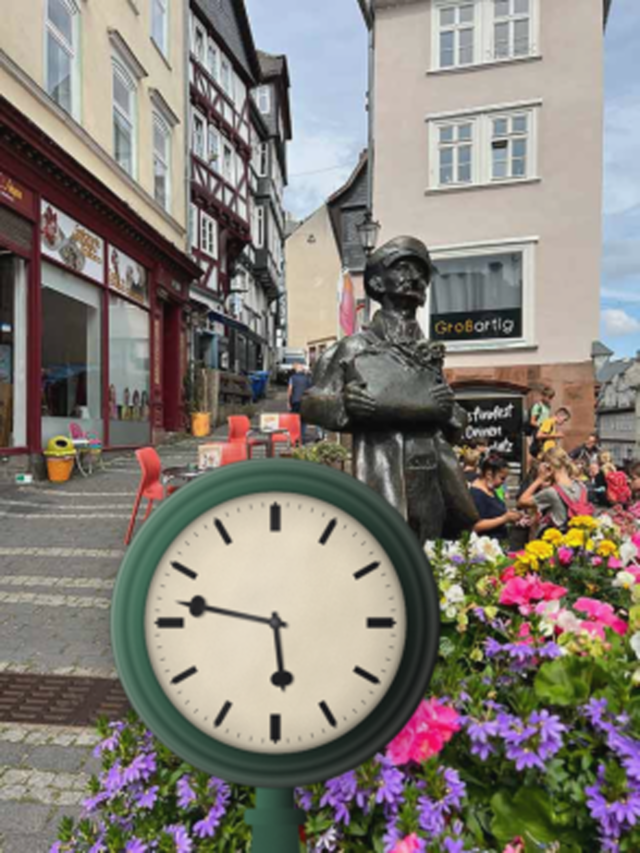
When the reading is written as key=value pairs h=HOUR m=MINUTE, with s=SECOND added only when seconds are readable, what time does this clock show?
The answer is h=5 m=47
